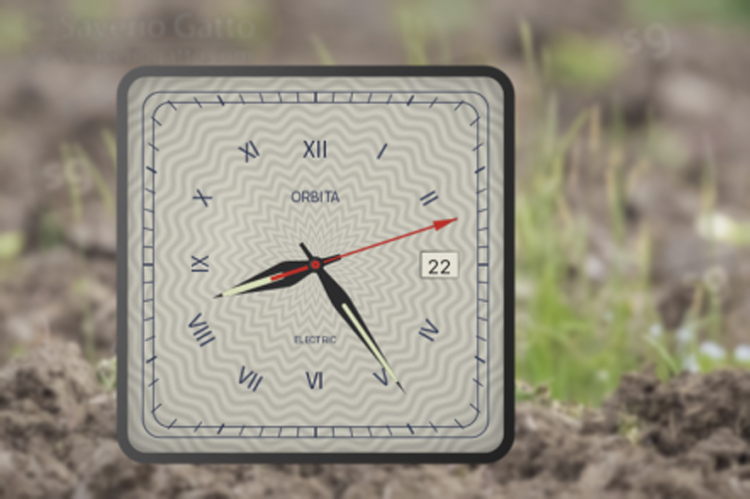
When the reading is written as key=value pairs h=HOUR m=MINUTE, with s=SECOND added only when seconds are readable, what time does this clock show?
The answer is h=8 m=24 s=12
